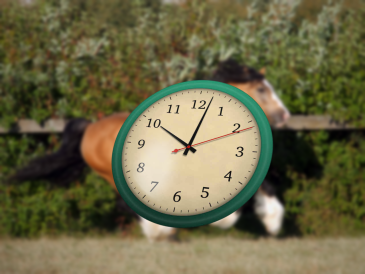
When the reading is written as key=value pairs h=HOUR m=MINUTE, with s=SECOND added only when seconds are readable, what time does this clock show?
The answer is h=10 m=2 s=11
